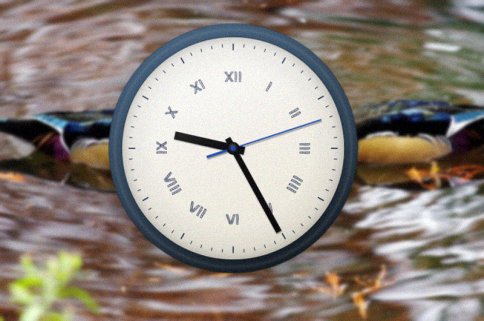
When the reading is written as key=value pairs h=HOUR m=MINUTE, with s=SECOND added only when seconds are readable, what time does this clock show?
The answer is h=9 m=25 s=12
